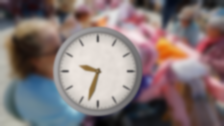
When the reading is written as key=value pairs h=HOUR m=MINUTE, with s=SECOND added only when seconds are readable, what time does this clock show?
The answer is h=9 m=33
